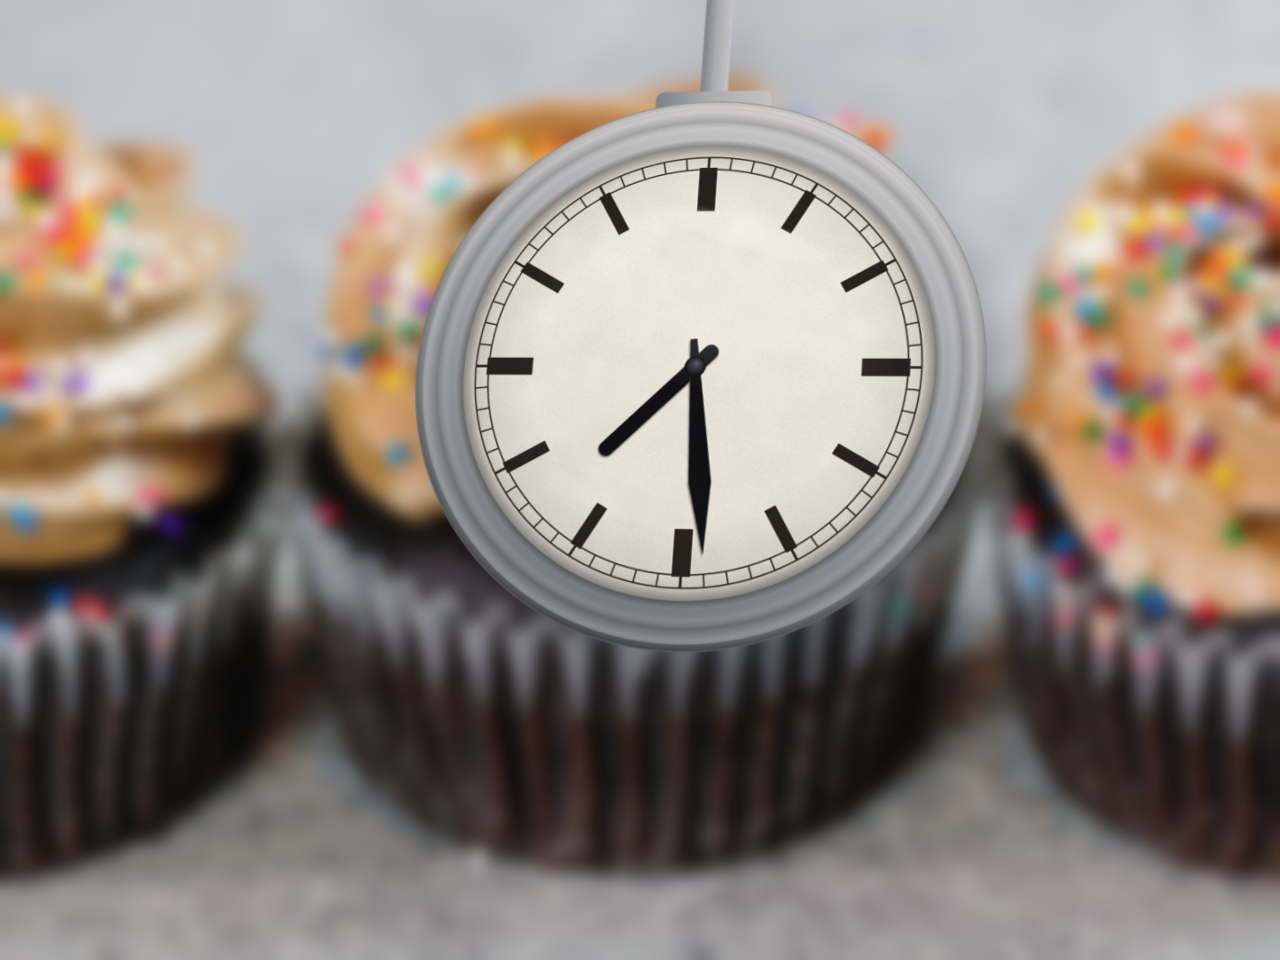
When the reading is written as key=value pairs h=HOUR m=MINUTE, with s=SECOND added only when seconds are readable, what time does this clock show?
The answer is h=7 m=29
